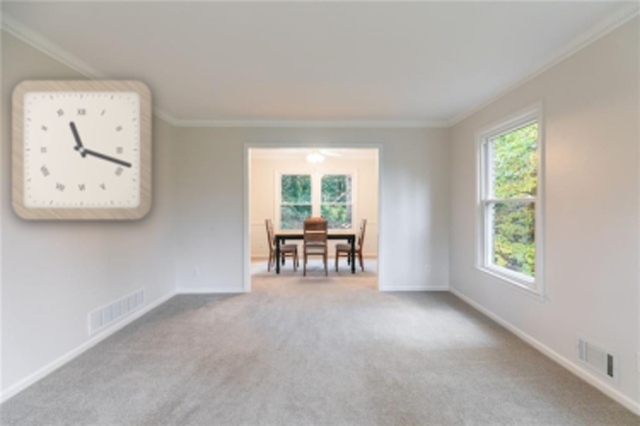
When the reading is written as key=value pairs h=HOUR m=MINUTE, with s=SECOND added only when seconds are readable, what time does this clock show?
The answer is h=11 m=18
